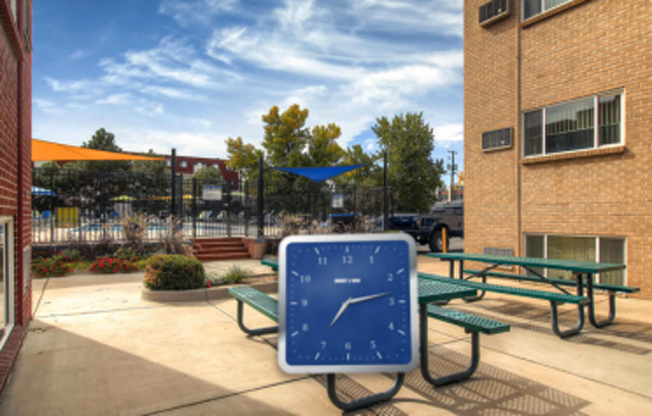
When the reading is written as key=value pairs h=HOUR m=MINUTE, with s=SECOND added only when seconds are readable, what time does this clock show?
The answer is h=7 m=13
